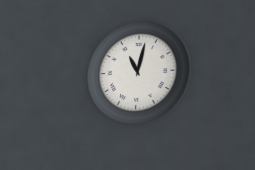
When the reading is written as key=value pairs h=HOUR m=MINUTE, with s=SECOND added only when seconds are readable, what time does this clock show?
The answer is h=11 m=2
